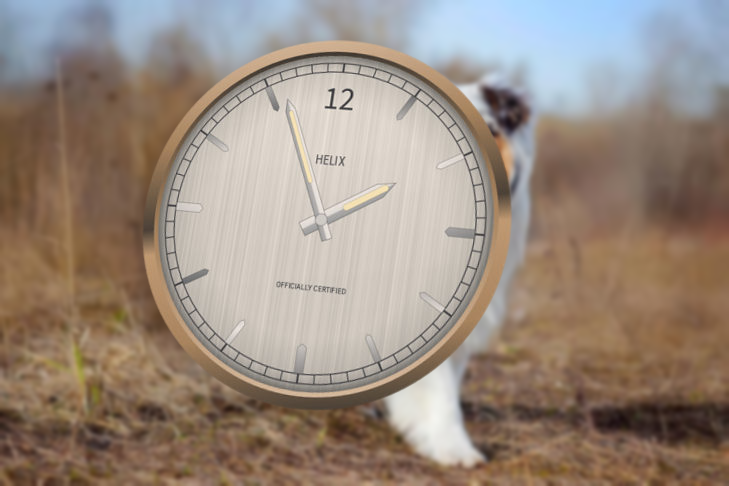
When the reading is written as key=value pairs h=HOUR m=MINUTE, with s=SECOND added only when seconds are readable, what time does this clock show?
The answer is h=1 m=56
